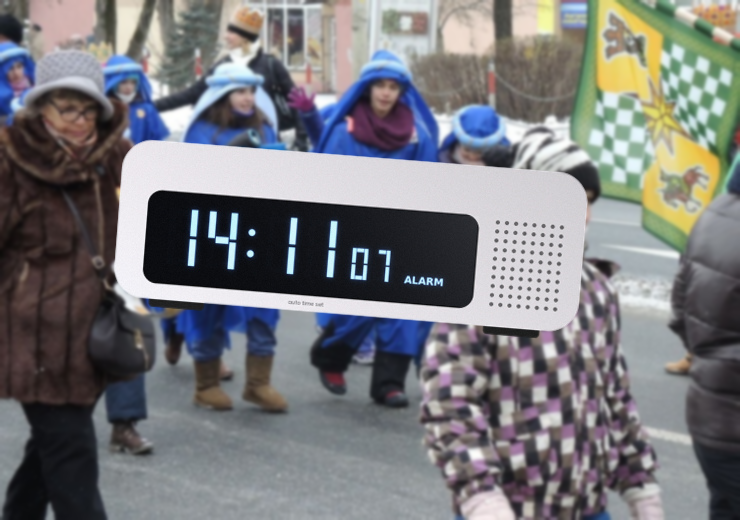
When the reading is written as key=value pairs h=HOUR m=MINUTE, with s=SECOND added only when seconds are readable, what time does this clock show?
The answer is h=14 m=11 s=7
